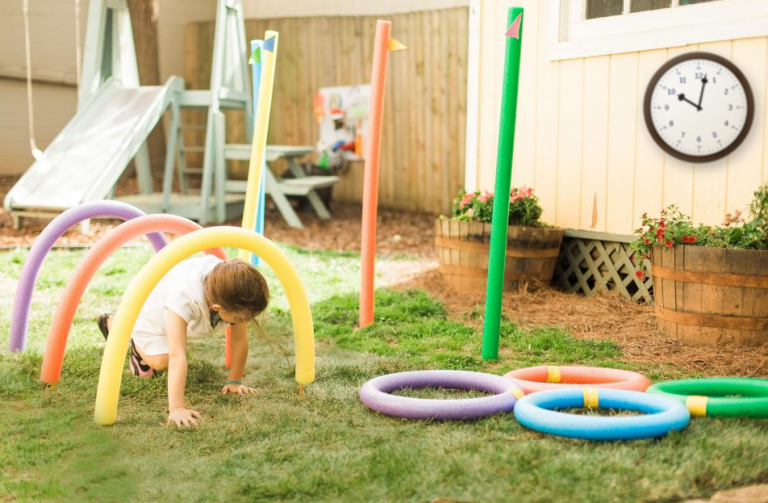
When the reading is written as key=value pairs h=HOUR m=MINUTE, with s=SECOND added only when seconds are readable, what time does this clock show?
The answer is h=10 m=2
